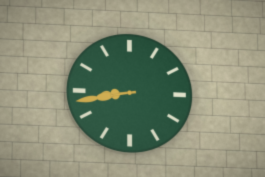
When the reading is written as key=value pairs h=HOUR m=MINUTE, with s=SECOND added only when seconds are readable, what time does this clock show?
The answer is h=8 m=43
